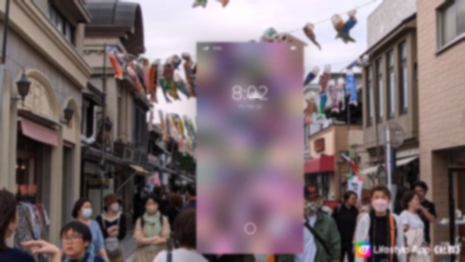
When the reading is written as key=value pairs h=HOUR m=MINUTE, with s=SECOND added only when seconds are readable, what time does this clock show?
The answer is h=8 m=2
